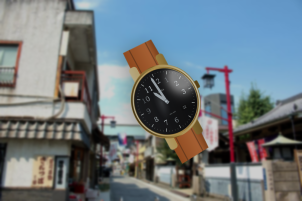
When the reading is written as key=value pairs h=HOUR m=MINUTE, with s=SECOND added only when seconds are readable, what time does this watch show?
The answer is h=10 m=59
